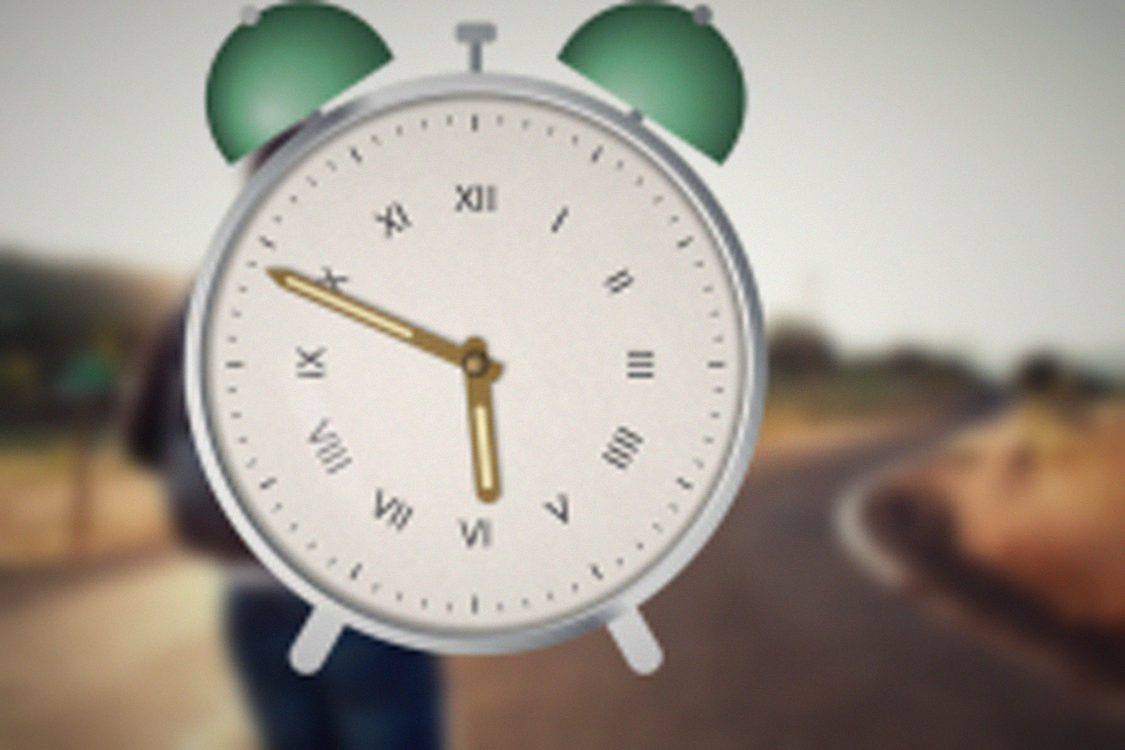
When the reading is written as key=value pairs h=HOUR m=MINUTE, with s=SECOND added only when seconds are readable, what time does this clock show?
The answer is h=5 m=49
